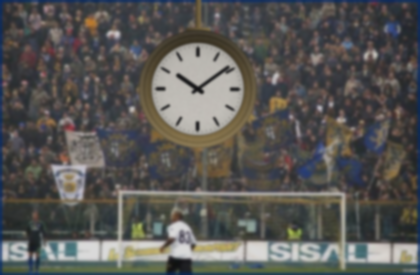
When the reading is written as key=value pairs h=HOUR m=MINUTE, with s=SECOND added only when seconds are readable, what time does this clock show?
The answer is h=10 m=9
